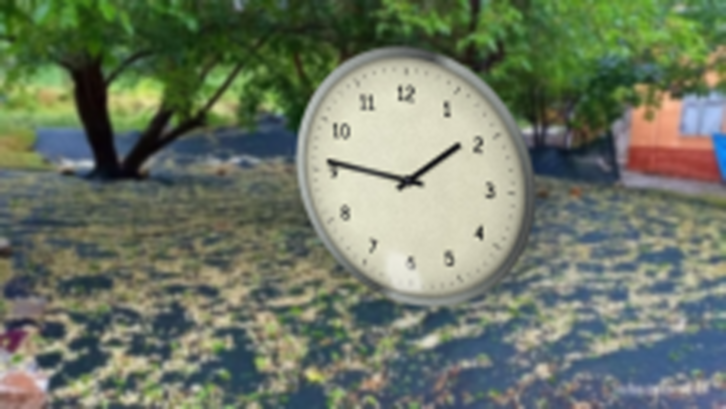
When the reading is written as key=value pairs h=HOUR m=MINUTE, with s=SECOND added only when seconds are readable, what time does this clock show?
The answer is h=1 m=46
